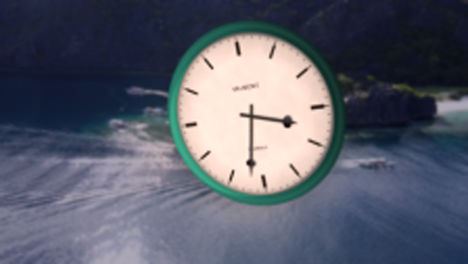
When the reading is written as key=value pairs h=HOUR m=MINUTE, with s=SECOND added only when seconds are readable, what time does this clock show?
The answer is h=3 m=32
